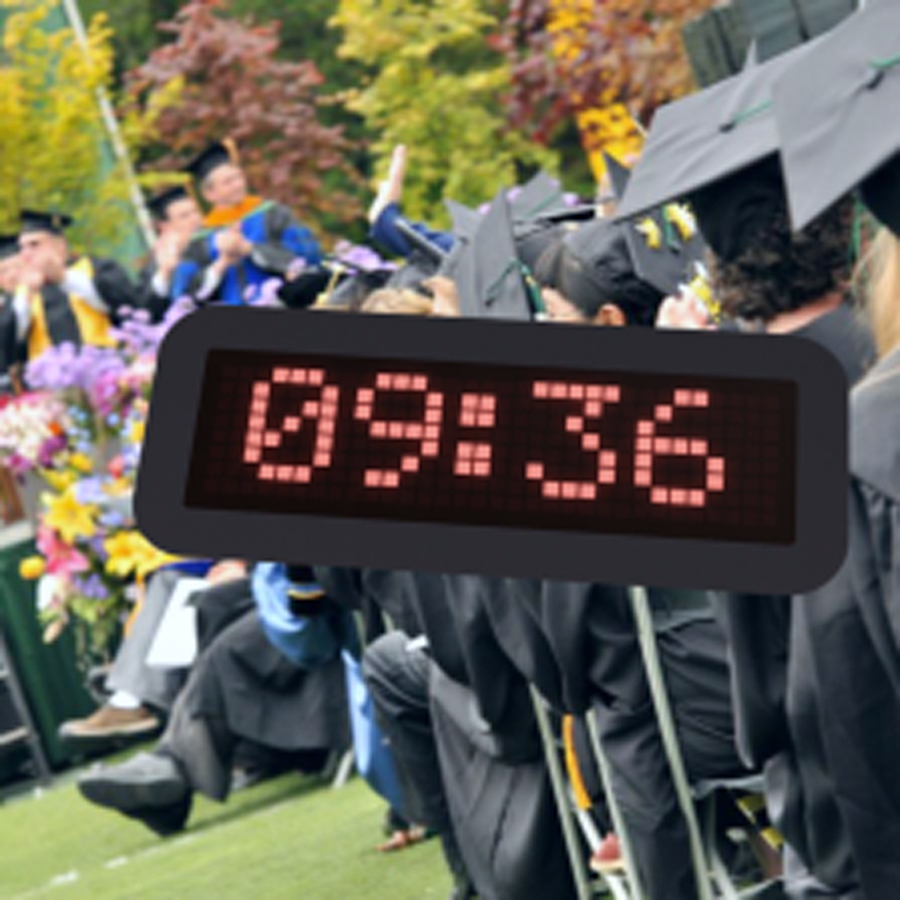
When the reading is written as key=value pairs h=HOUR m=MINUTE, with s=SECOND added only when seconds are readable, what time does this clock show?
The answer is h=9 m=36
